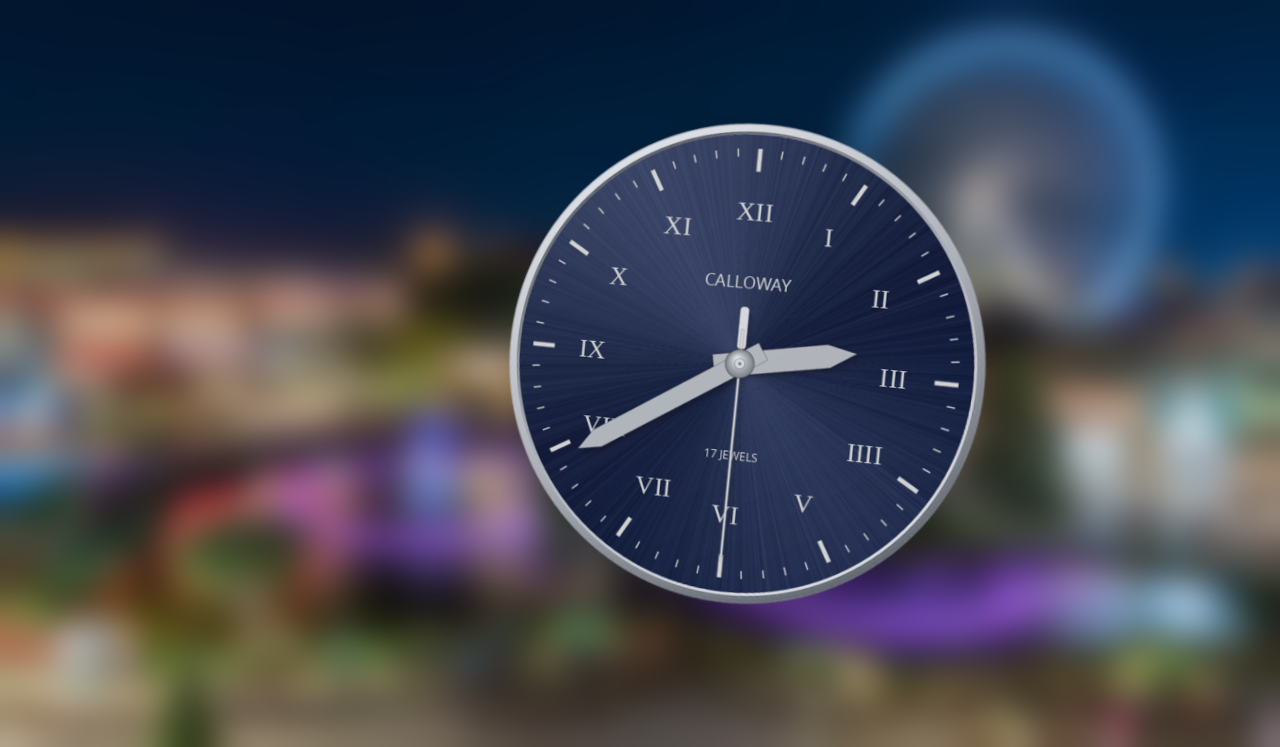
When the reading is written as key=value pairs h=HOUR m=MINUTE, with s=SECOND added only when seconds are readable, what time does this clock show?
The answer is h=2 m=39 s=30
